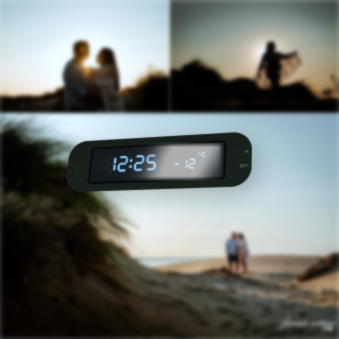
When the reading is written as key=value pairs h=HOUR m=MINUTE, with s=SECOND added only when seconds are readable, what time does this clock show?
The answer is h=12 m=25
